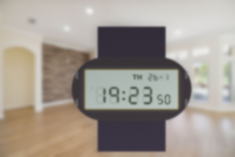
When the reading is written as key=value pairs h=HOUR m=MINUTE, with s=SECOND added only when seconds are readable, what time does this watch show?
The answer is h=19 m=23
